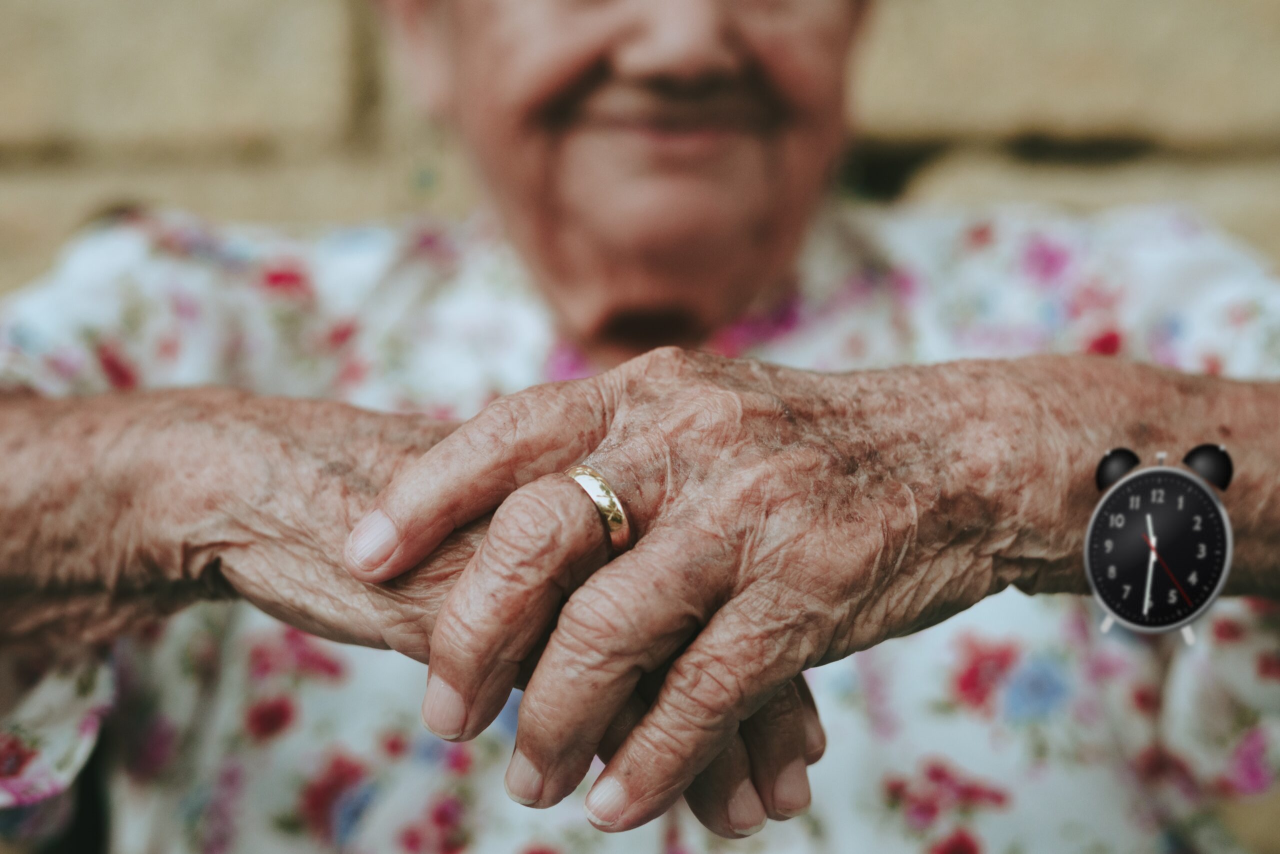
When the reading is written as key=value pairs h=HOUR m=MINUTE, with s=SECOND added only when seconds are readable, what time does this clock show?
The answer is h=11 m=30 s=23
